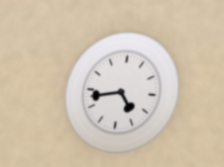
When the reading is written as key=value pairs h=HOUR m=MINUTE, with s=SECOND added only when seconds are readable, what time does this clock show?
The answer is h=4 m=43
